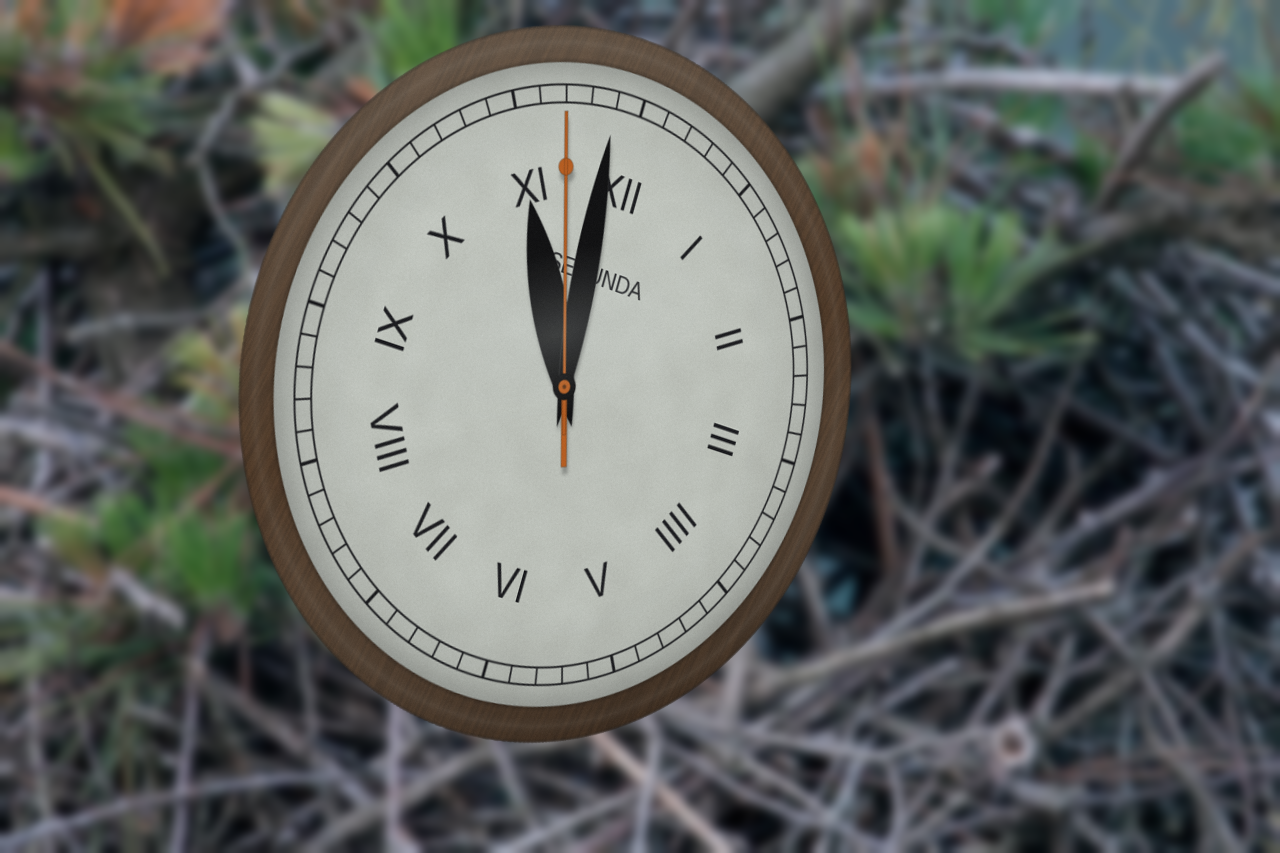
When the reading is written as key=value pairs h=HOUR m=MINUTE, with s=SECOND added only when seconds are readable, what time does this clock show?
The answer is h=10 m=58 s=57
